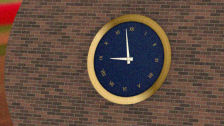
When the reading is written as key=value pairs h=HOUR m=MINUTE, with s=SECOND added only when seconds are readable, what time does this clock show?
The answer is h=8 m=58
